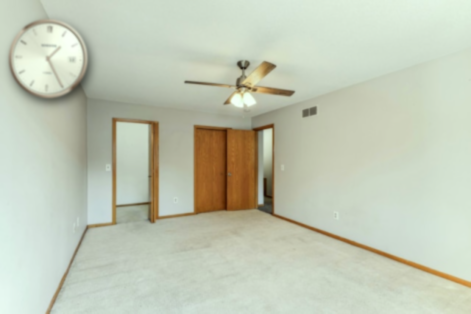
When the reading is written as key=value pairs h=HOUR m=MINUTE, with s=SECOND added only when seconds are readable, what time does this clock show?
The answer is h=1 m=25
